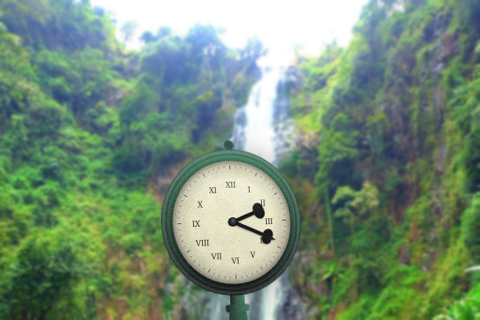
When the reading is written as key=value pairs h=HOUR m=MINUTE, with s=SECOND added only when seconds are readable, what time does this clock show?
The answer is h=2 m=19
